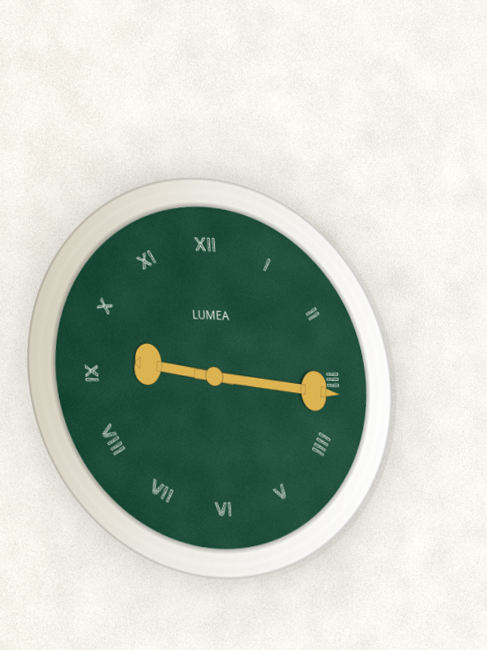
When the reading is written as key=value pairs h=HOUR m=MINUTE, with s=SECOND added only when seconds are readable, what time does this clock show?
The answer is h=9 m=16
